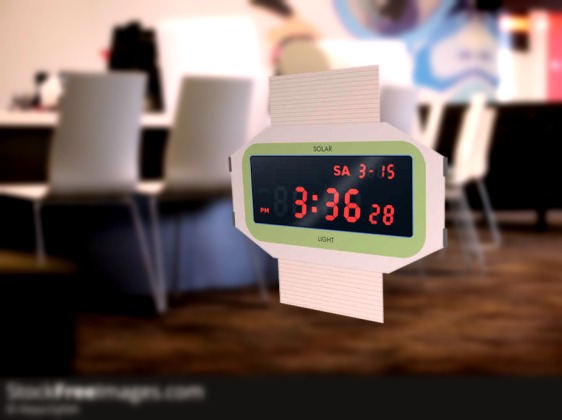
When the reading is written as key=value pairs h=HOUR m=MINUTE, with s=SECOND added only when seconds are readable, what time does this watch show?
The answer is h=3 m=36 s=28
